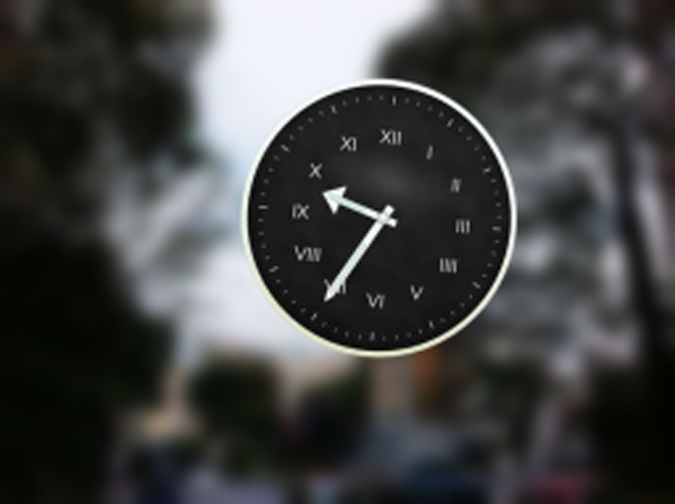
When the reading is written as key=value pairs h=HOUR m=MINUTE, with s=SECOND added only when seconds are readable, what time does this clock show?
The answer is h=9 m=35
